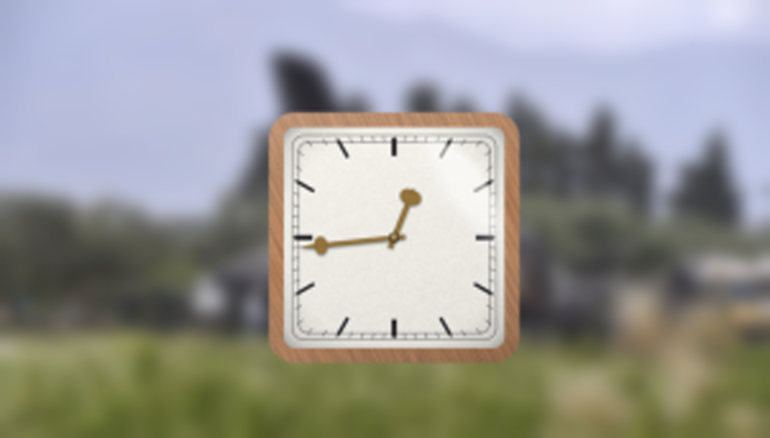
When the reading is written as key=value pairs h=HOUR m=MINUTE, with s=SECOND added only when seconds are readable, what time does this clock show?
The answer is h=12 m=44
